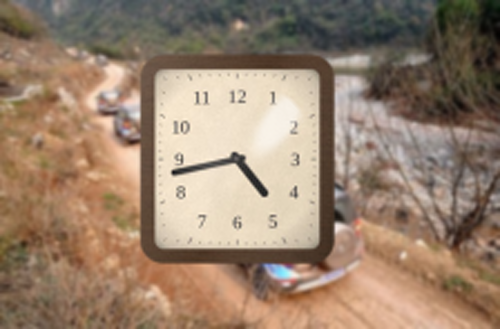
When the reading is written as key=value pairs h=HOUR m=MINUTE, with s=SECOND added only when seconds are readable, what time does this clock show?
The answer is h=4 m=43
